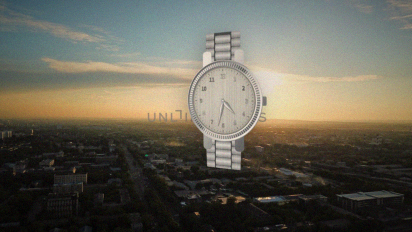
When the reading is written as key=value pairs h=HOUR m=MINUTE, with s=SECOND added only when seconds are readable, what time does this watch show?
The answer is h=4 m=32
